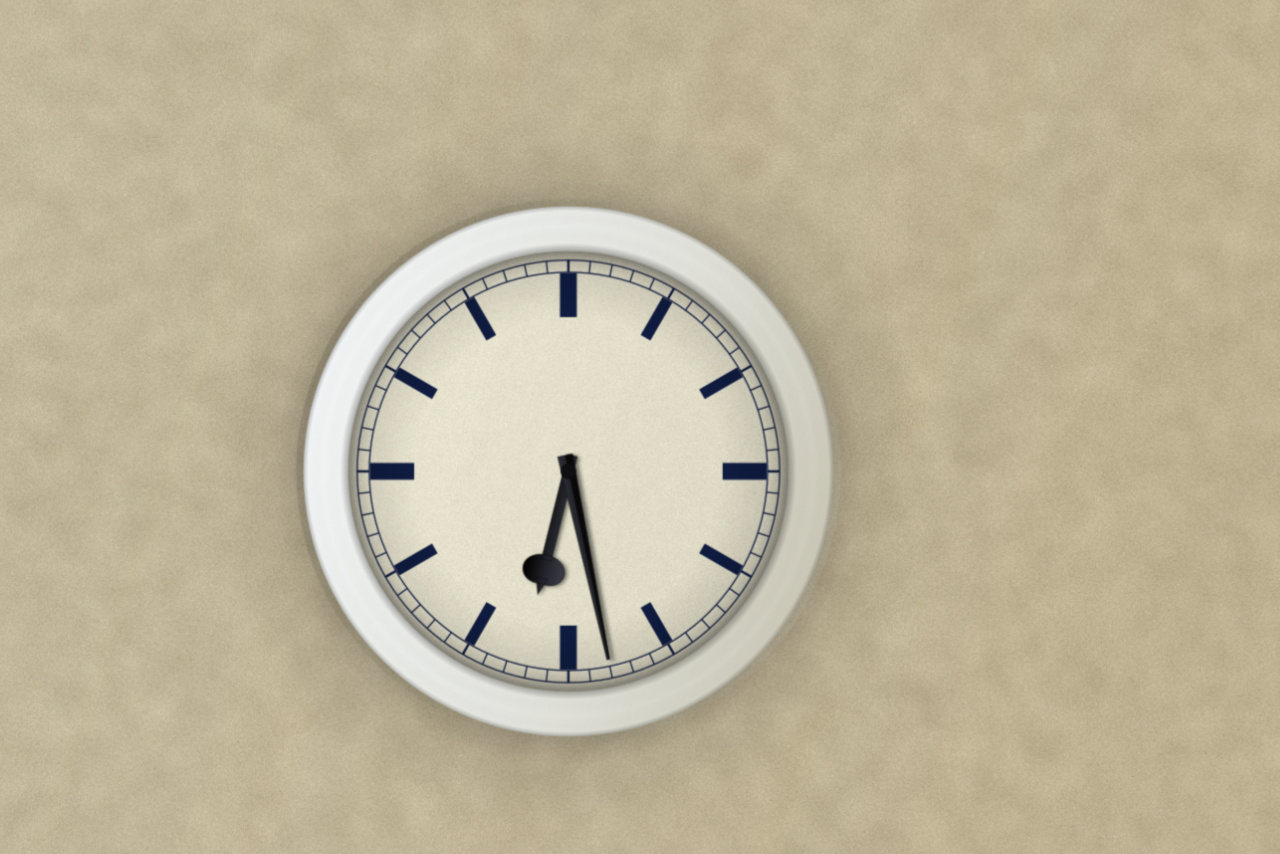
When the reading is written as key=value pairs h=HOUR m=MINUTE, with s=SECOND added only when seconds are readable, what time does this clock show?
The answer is h=6 m=28
